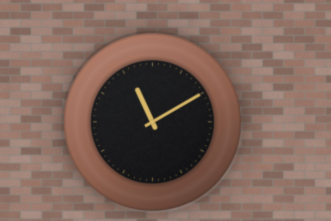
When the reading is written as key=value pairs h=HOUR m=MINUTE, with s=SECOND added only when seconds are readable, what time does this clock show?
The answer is h=11 m=10
